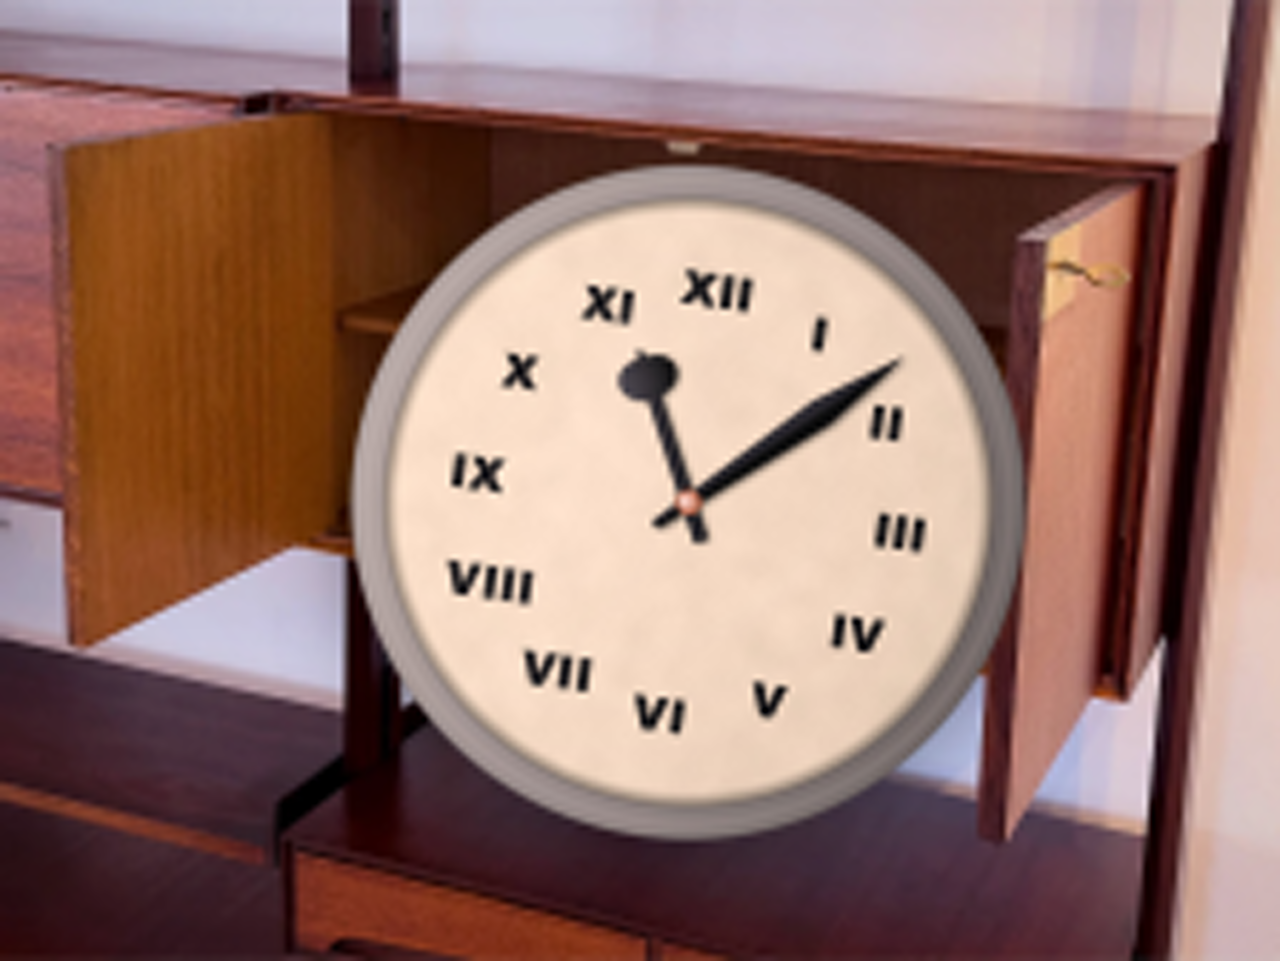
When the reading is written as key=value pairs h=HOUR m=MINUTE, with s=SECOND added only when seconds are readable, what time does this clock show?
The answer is h=11 m=8
